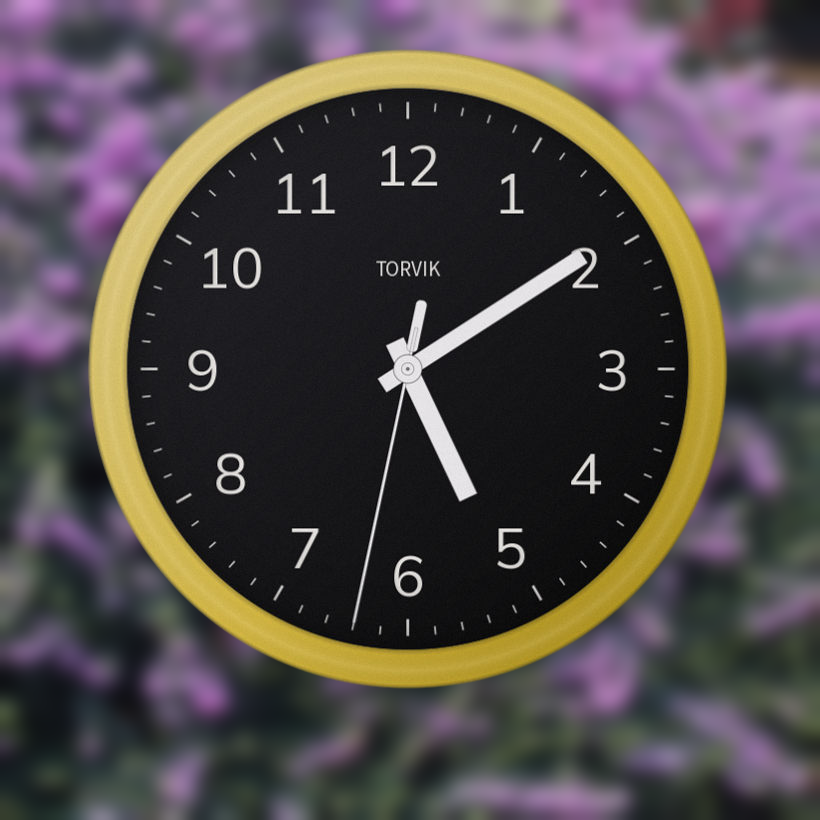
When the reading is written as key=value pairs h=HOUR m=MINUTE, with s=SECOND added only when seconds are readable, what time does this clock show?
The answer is h=5 m=9 s=32
